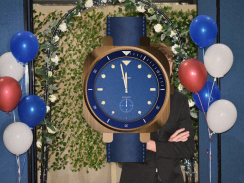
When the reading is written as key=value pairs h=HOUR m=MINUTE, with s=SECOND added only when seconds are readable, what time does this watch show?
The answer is h=11 m=58
